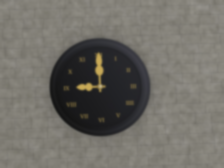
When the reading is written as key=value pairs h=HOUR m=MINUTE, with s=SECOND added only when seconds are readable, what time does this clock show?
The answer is h=9 m=0
